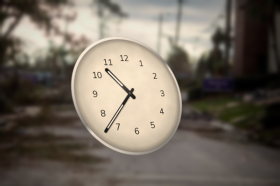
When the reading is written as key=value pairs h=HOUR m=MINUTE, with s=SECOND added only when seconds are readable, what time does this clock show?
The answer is h=10 m=37
